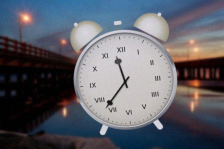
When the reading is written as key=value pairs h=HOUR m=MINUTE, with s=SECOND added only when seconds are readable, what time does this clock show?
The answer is h=11 m=37
